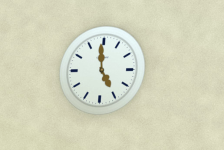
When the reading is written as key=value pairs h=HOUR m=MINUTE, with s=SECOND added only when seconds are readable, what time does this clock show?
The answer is h=4 m=59
